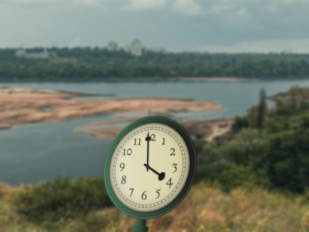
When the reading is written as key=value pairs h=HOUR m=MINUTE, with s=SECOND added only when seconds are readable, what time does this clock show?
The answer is h=3 m=59
